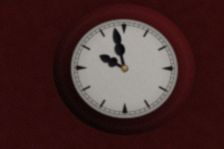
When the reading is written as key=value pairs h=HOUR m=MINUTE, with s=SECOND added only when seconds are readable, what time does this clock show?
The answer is h=9 m=58
